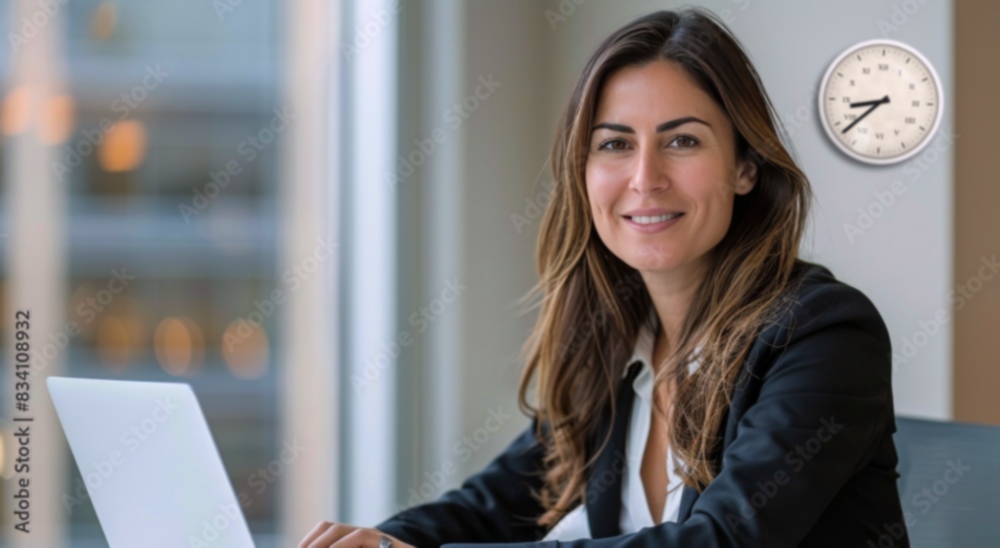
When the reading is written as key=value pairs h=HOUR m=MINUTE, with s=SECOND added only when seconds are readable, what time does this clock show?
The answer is h=8 m=38
